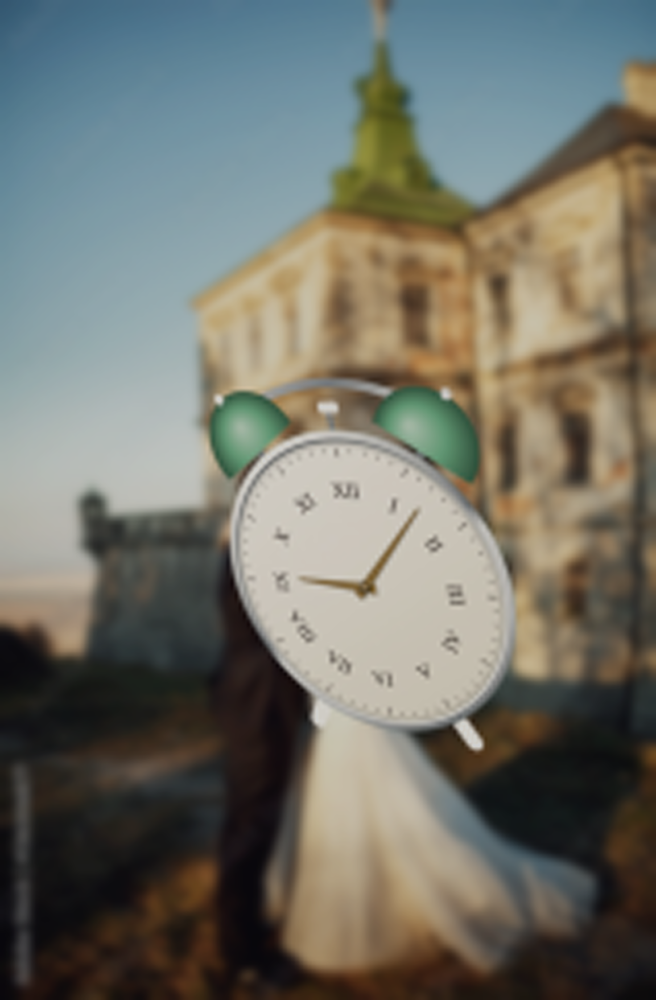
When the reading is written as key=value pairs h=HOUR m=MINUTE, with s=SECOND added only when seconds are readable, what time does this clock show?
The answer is h=9 m=7
